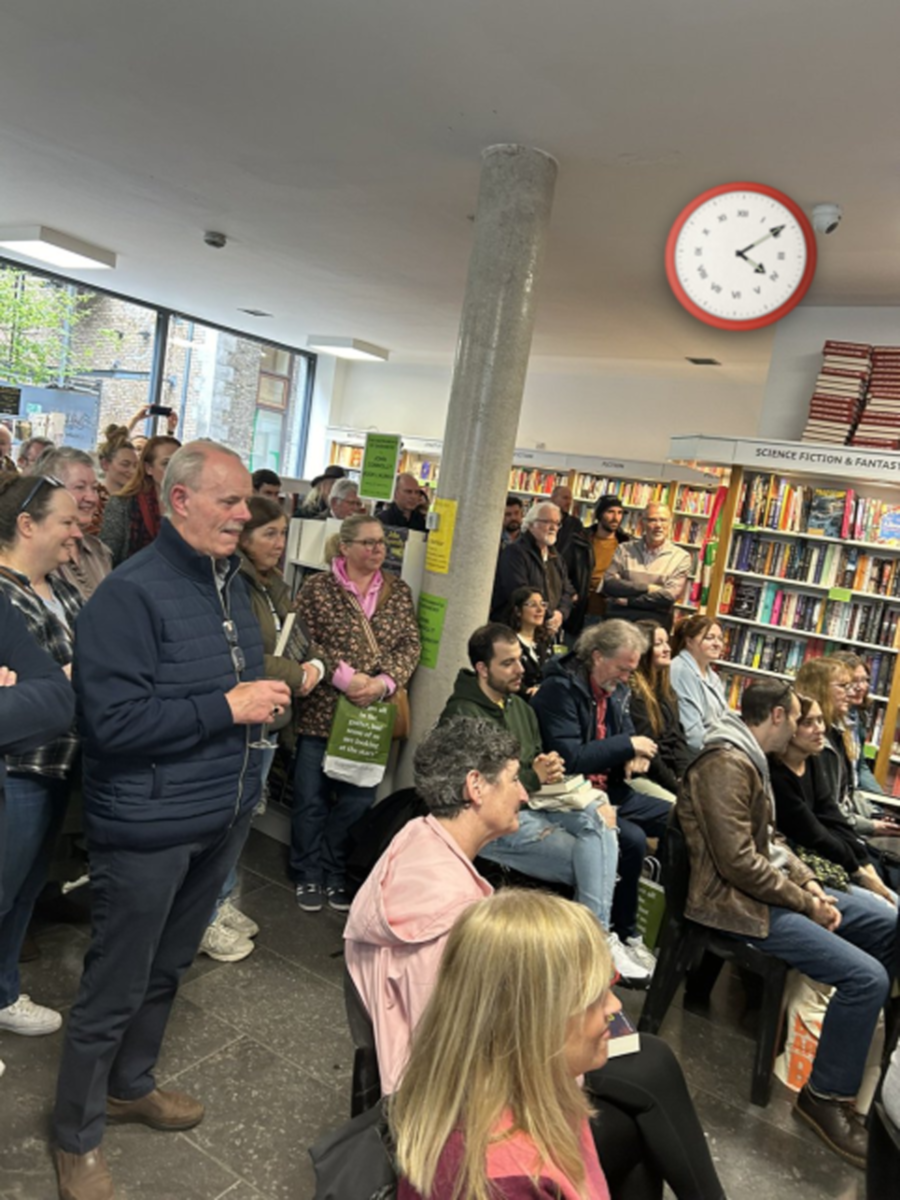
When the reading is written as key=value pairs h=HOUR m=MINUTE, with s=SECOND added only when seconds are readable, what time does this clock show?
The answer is h=4 m=9
